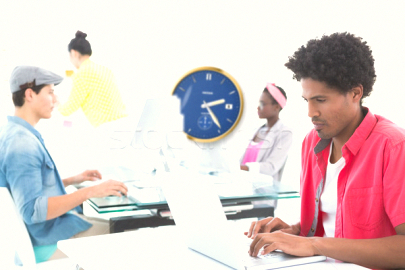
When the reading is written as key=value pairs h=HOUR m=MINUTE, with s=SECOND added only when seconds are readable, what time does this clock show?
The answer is h=2 m=24
